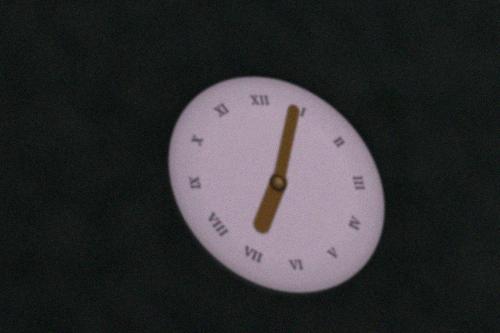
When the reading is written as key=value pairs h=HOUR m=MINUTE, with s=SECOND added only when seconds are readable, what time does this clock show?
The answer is h=7 m=4
